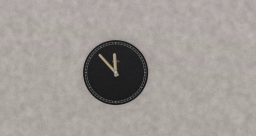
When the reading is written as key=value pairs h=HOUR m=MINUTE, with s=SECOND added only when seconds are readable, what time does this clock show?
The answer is h=11 m=53
